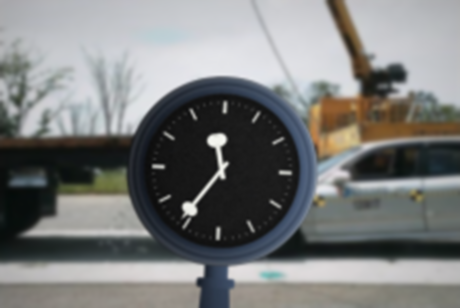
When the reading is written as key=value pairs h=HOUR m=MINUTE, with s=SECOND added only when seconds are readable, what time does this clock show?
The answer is h=11 m=36
